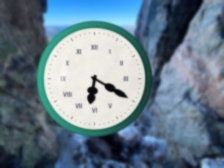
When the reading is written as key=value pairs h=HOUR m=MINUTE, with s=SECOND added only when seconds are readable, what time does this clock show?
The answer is h=6 m=20
